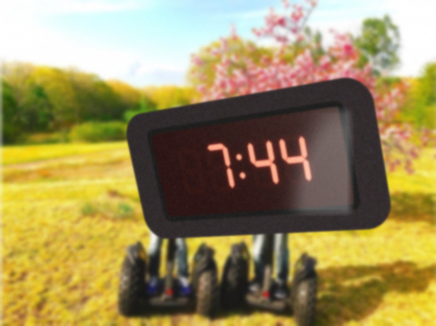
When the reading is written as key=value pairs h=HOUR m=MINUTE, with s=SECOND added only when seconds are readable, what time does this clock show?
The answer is h=7 m=44
